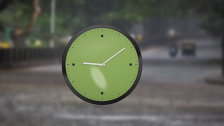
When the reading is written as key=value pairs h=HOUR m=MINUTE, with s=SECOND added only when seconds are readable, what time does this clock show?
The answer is h=9 m=9
